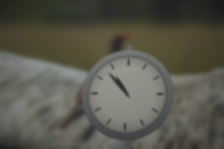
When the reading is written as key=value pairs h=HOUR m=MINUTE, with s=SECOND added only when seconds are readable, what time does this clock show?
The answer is h=10 m=53
